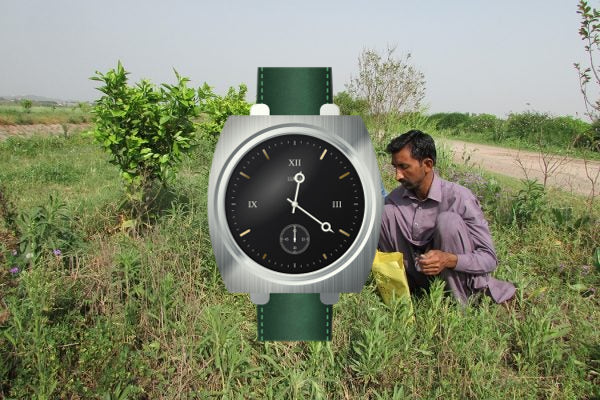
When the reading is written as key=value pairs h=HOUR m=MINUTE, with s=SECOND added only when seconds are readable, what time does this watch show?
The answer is h=12 m=21
